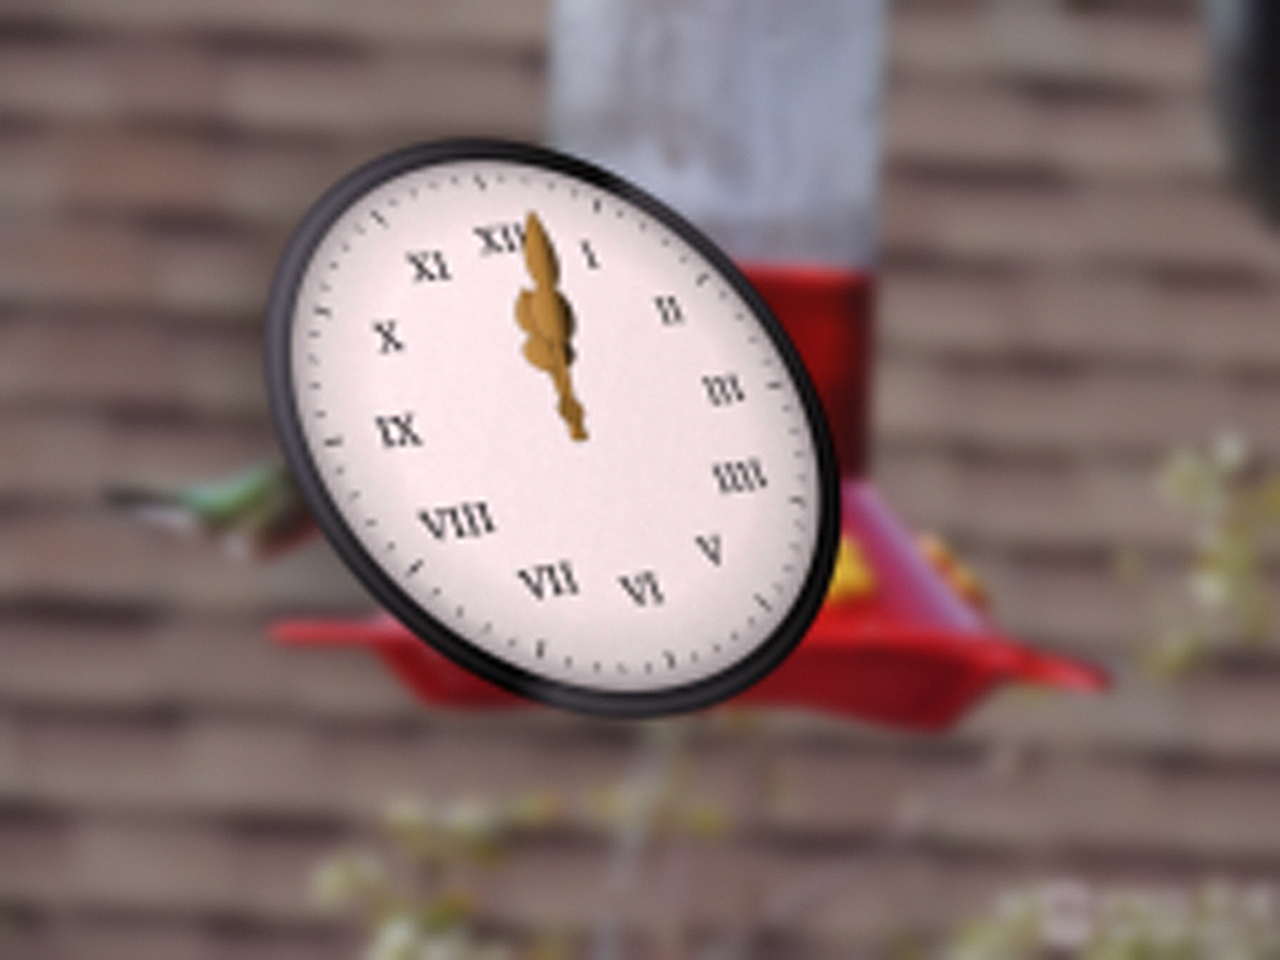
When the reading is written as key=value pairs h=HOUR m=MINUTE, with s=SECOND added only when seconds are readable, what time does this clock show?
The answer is h=12 m=2
